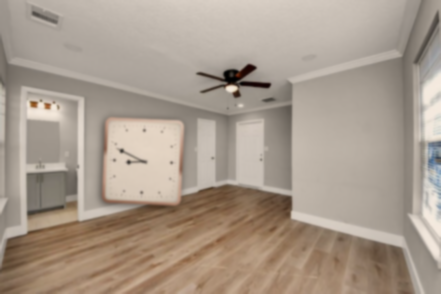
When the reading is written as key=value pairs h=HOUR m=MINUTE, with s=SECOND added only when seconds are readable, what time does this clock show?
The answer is h=8 m=49
